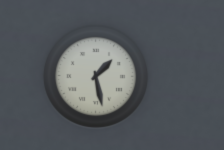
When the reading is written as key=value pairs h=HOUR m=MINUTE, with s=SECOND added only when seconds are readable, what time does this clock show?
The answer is h=1 m=28
